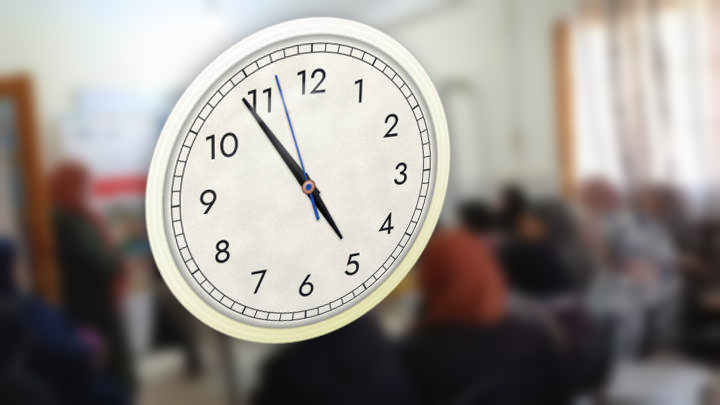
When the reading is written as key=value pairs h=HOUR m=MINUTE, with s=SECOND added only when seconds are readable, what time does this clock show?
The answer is h=4 m=53 s=57
